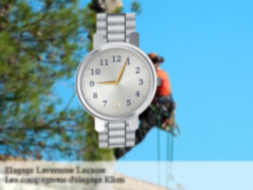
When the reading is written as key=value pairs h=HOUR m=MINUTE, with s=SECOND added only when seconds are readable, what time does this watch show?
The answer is h=9 m=4
